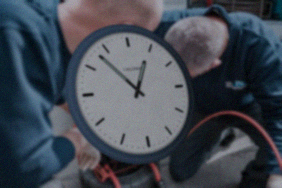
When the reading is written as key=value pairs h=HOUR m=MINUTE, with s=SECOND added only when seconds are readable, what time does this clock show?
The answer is h=12 m=53
